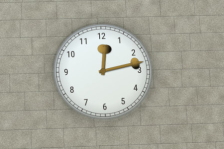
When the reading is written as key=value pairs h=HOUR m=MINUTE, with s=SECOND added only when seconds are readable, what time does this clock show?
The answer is h=12 m=13
